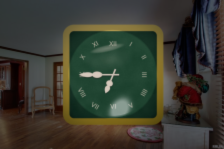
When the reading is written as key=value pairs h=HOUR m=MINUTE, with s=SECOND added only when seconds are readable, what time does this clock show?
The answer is h=6 m=45
